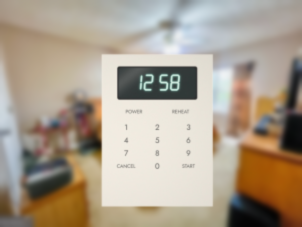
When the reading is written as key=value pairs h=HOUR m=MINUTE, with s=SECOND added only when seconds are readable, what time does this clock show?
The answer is h=12 m=58
